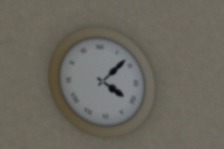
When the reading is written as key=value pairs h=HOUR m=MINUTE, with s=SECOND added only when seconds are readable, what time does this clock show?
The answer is h=4 m=8
